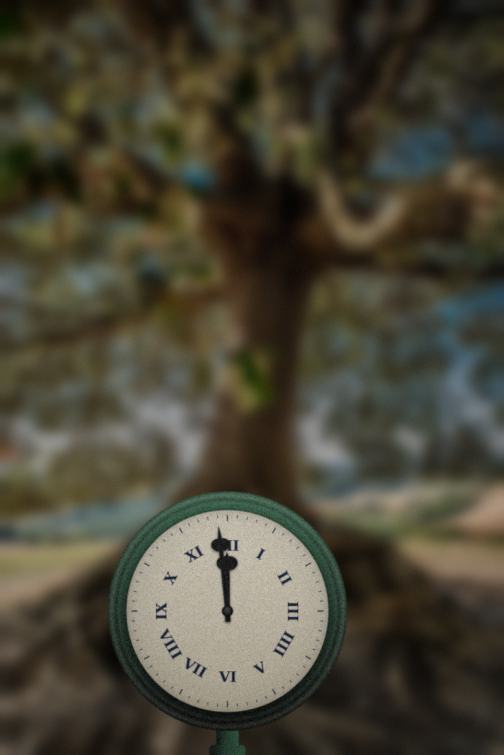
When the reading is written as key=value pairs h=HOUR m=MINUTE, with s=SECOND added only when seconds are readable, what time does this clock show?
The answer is h=11 m=59
